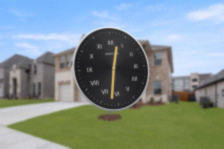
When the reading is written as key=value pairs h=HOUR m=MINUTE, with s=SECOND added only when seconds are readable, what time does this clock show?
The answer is h=12 m=32
